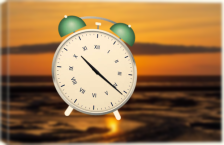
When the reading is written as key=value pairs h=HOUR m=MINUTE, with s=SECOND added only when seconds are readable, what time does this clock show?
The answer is h=10 m=21
